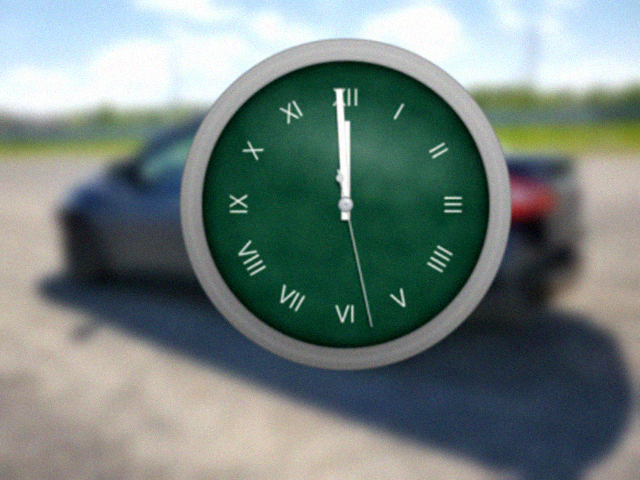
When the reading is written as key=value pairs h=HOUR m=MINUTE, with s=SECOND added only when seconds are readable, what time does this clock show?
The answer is h=11 m=59 s=28
